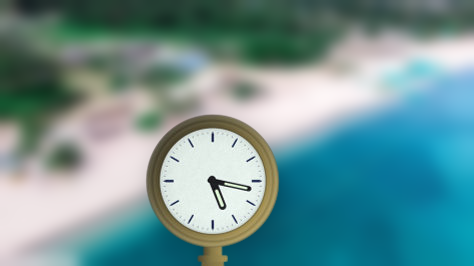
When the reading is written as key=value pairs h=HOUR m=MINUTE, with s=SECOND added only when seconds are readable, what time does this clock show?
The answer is h=5 m=17
